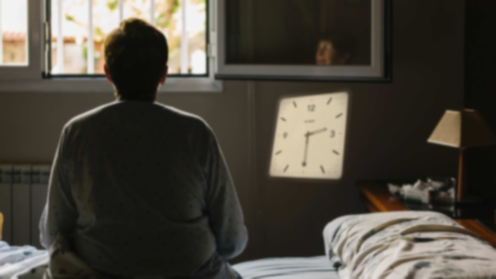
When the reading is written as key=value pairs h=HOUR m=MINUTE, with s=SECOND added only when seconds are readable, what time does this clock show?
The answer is h=2 m=30
